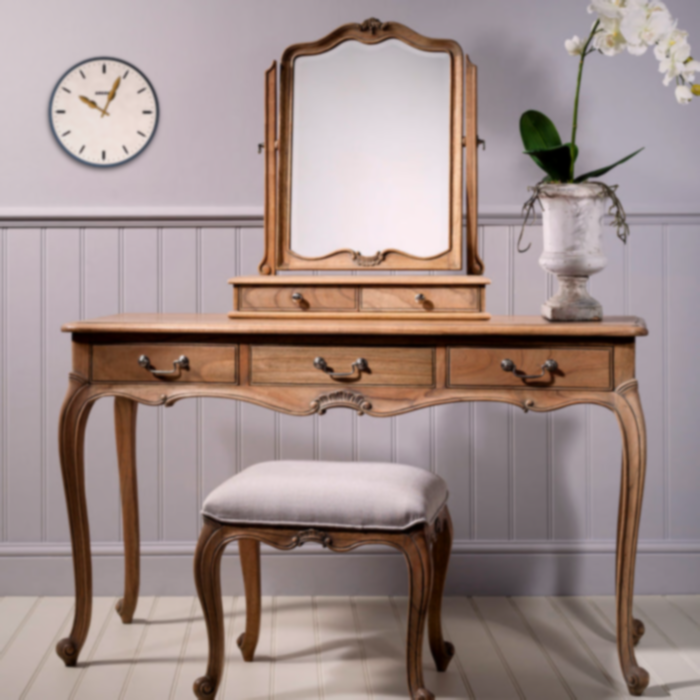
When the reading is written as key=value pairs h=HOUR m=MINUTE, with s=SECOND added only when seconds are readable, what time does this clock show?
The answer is h=10 m=4
